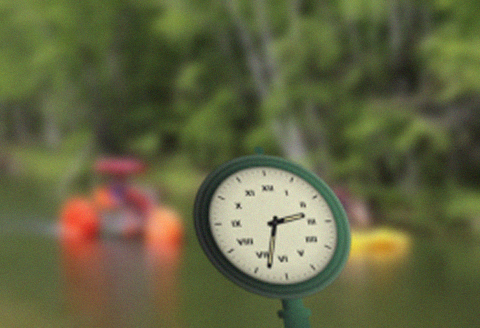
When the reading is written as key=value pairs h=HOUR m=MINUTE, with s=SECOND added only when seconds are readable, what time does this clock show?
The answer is h=2 m=33
